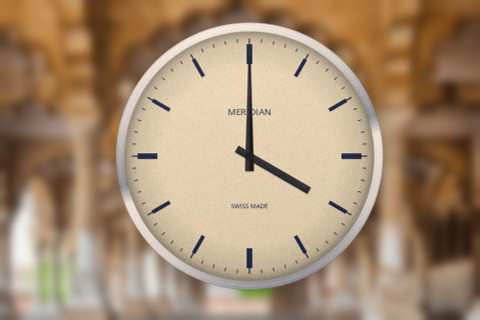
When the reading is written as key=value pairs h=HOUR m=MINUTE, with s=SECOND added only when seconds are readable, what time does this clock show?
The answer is h=4 m=0
